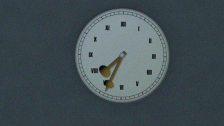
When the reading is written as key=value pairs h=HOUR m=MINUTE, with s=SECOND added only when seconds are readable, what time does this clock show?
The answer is h=7 m=34
